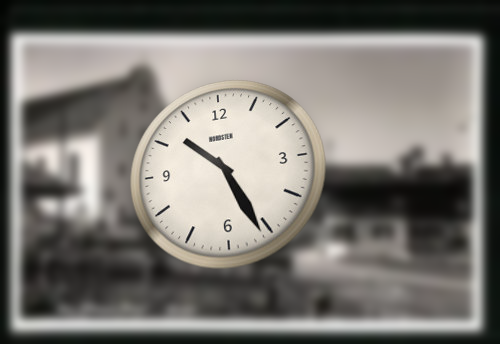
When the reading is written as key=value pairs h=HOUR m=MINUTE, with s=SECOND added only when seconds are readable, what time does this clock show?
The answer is h=10 m=26
